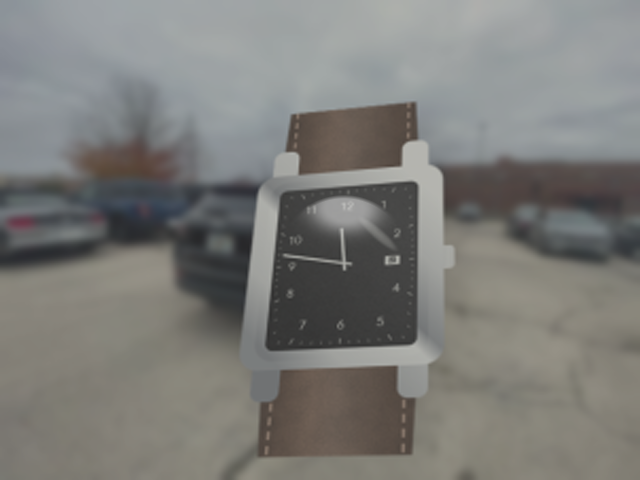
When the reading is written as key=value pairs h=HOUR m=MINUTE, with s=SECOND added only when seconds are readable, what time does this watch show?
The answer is h=11 m=47
